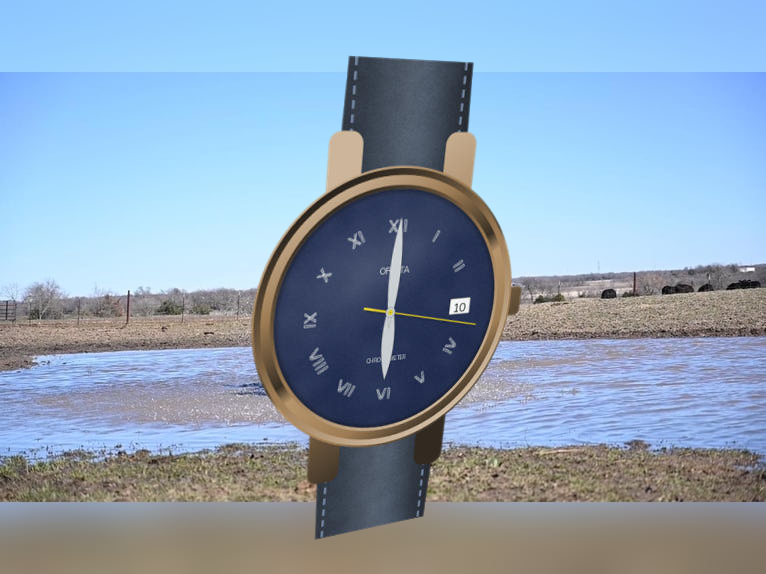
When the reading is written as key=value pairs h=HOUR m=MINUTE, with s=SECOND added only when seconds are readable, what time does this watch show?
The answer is h=6 m=0 s=17
